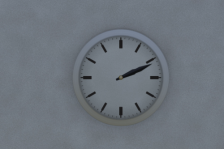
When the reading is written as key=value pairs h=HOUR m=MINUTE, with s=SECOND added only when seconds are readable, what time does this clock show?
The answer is h=2 m=11
